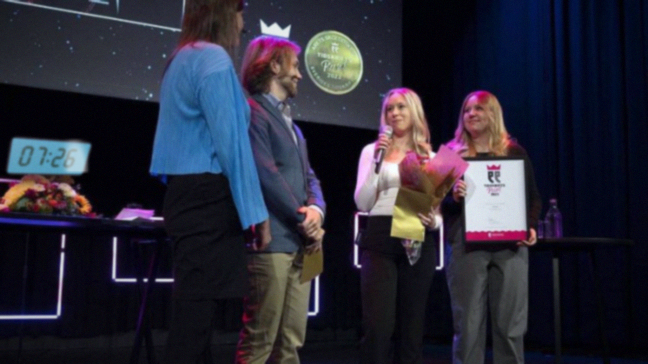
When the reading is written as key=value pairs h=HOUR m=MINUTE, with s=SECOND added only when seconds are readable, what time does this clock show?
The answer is h=7 m=26
